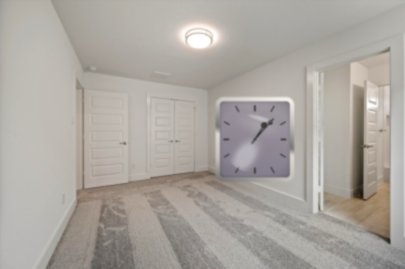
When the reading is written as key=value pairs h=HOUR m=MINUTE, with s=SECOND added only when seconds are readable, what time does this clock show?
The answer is h=1 m=7
